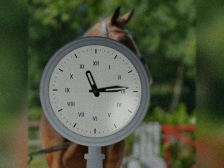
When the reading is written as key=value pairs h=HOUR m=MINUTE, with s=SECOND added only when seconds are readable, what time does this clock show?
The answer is h=11 m=14
